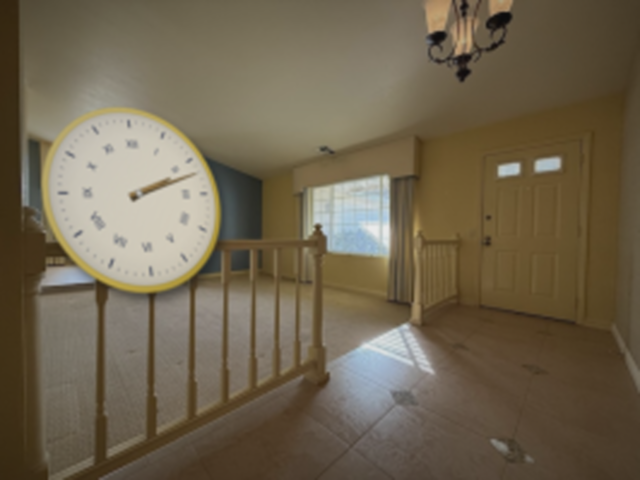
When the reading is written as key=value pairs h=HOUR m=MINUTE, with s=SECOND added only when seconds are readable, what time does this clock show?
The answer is h=2 m=12
